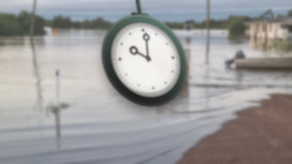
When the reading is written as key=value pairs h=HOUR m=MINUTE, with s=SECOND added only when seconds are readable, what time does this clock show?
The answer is h=10 m=1
